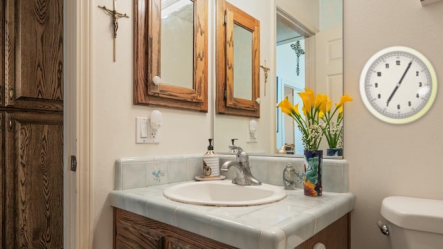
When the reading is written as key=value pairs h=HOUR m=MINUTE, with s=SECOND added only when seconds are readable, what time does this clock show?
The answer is h=7 m=5
